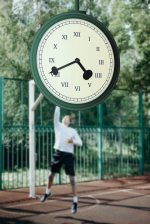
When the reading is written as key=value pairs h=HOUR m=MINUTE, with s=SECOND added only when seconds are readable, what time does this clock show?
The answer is h=4 m=41
